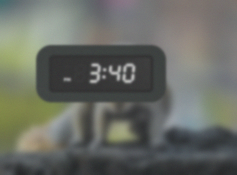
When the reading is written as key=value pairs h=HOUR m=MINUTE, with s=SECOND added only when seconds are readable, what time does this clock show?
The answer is h=3 m=40
